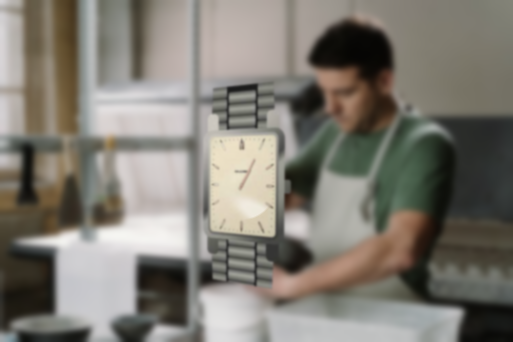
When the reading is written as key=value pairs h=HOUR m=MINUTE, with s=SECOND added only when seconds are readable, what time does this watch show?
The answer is h=1 m=5
